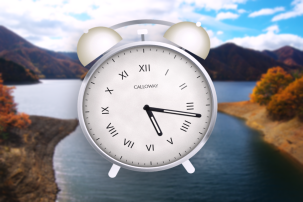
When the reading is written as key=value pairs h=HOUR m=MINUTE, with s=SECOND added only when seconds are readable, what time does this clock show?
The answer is h=5 m=17
